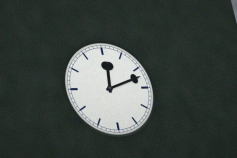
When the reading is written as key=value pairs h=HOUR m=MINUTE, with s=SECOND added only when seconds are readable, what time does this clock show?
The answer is h=12 m=12
